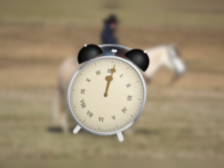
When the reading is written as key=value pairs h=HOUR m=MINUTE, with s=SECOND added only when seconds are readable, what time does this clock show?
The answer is h=12 m=1
